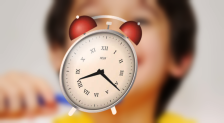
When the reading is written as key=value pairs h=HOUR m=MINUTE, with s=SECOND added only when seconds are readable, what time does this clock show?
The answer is h=8 m=21
